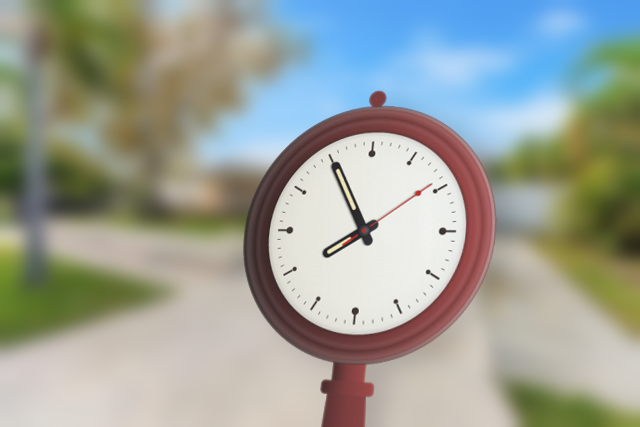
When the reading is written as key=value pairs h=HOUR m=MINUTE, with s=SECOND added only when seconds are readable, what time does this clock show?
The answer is h=7 m=55 s=9
